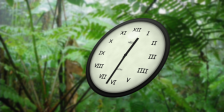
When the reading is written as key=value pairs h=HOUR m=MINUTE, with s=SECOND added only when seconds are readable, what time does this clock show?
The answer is h=12 m=32
